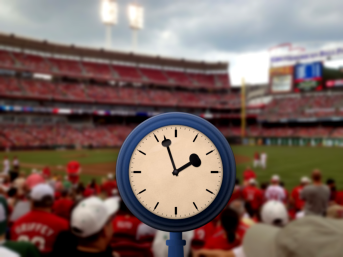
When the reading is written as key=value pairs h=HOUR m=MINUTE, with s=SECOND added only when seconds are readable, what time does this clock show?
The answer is h=1 m=57
